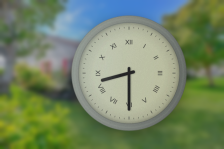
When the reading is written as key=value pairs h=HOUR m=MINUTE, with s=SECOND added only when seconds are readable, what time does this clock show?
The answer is h=8 m=30
